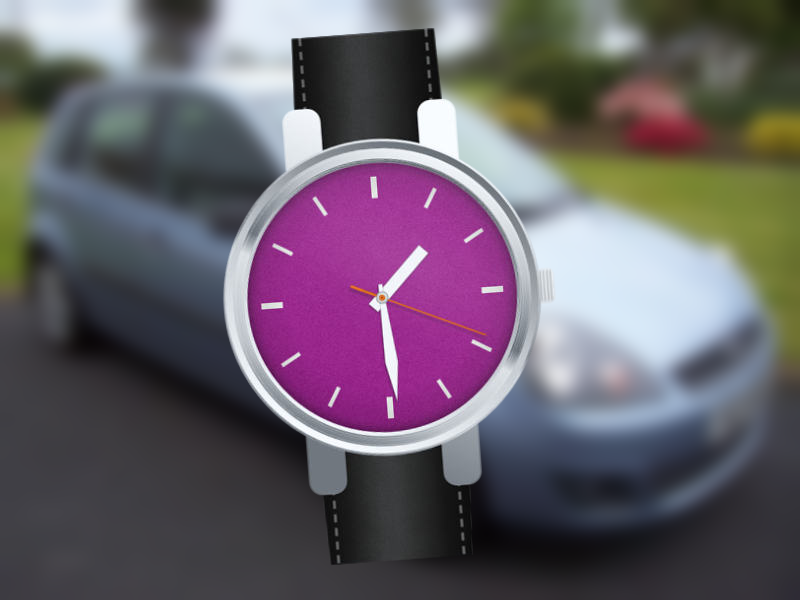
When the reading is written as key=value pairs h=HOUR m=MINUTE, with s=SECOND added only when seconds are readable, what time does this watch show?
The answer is h=1 m=29 s=19
